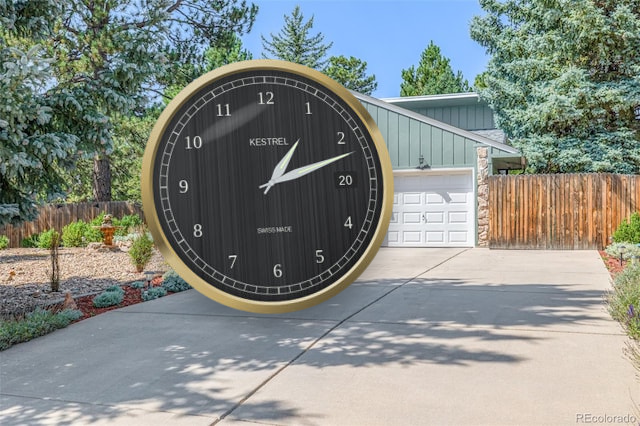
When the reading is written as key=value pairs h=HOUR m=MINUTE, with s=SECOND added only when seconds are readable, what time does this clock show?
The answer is h=1 m=12
